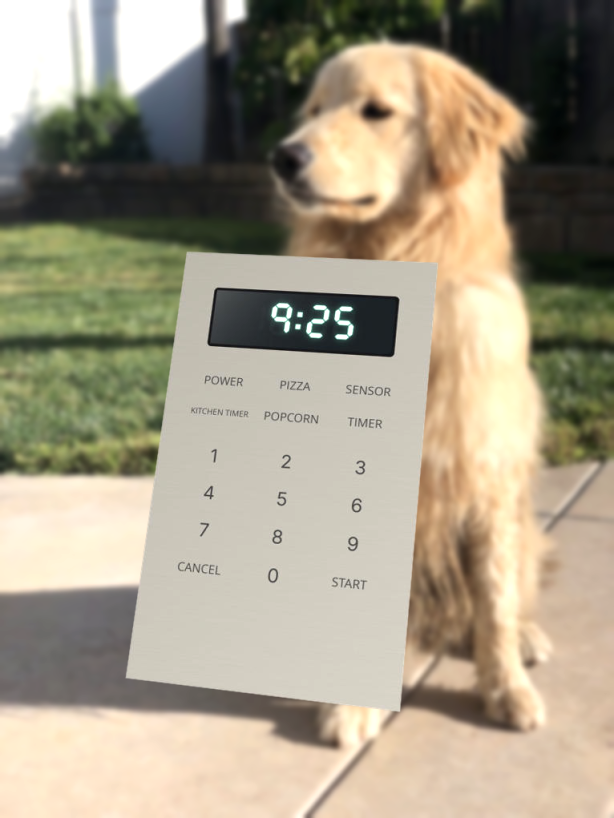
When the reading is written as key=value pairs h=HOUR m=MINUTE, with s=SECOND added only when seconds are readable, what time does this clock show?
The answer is h=9 m=25
